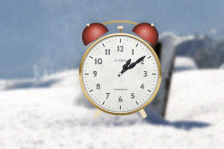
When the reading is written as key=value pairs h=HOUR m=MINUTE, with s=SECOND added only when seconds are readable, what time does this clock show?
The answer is h=1 m=9
